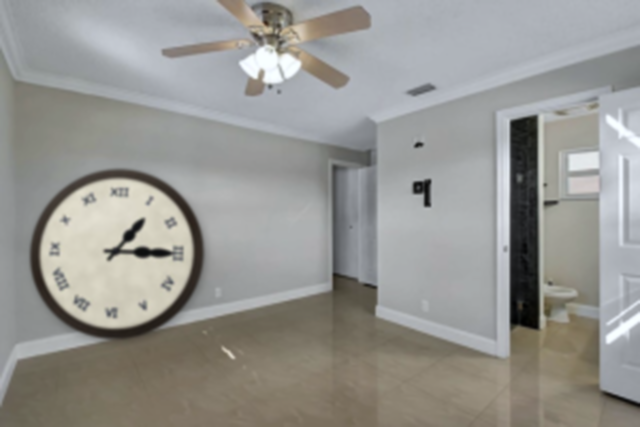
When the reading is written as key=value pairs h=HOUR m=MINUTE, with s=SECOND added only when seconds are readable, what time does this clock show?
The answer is h=1 m=15
